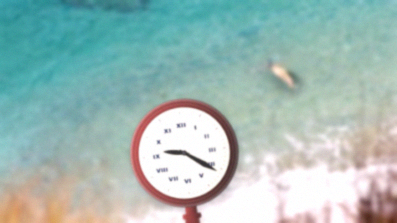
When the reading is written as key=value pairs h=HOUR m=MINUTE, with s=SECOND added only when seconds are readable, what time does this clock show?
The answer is h=9 m=21
